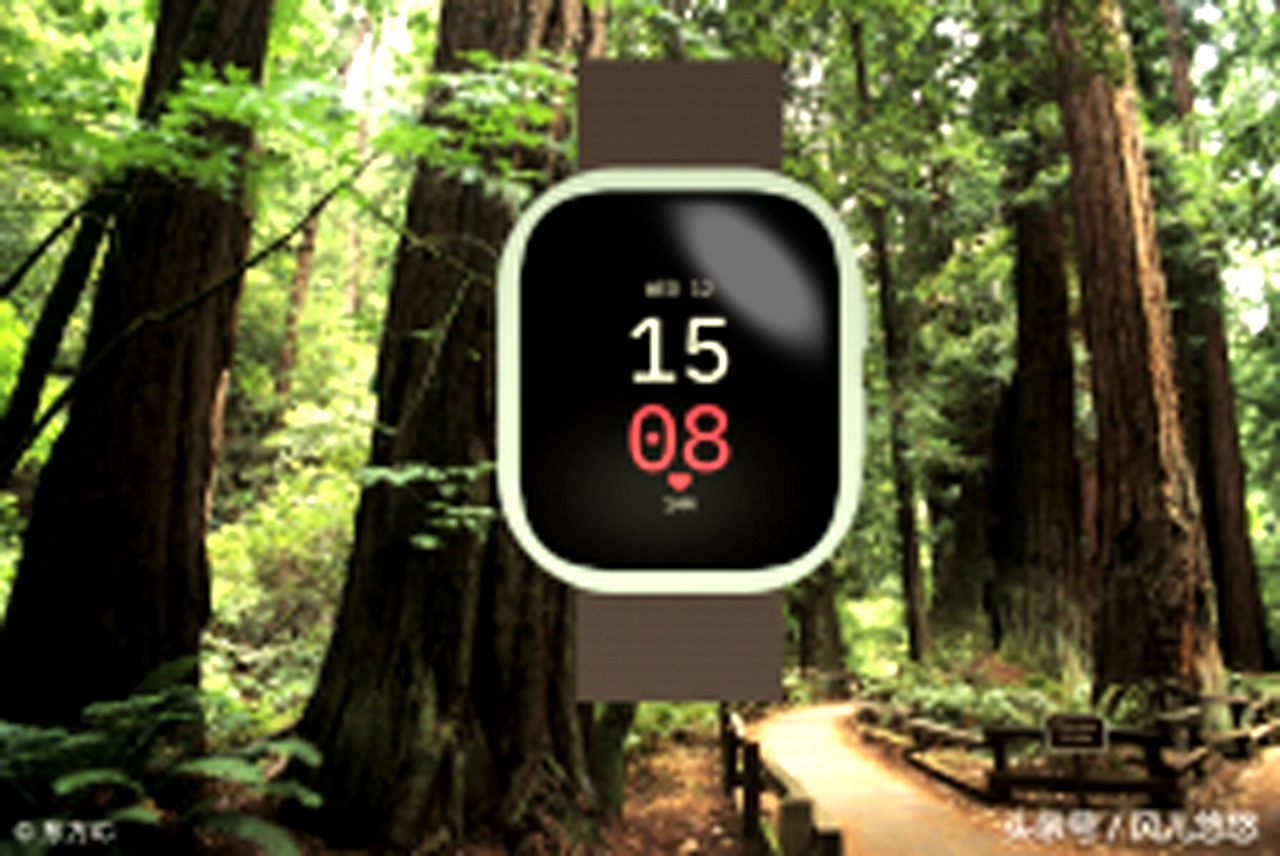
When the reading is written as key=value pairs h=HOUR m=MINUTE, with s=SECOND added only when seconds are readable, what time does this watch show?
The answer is h=15 m=8
